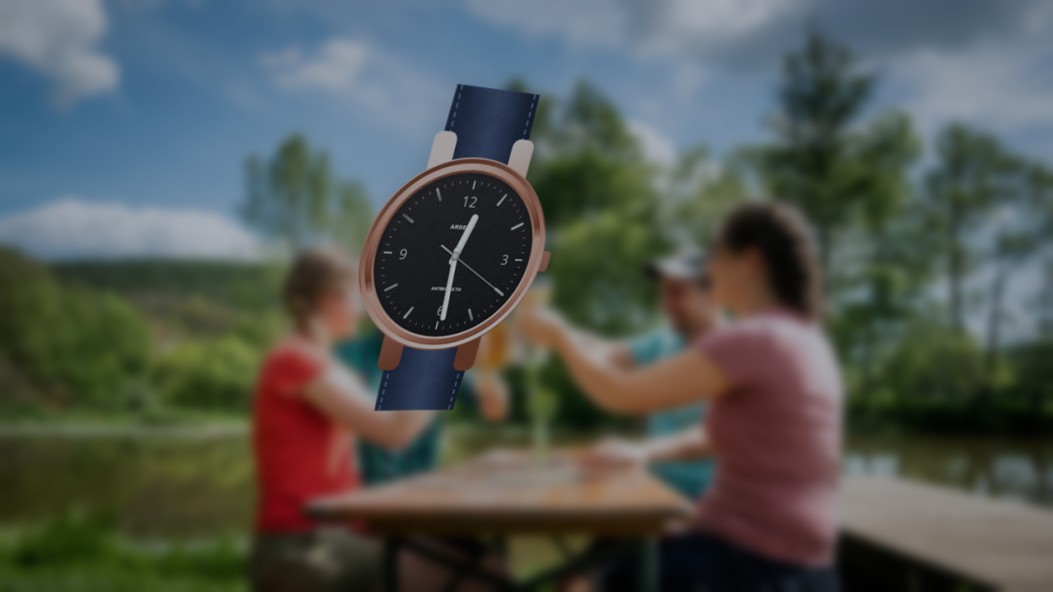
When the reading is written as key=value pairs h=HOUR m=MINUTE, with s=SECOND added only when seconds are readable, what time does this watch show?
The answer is h=12 m=29 s=20
